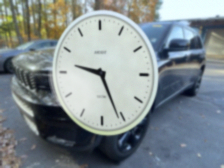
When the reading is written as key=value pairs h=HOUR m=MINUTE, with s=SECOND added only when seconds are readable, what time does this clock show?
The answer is h=9 m=26
